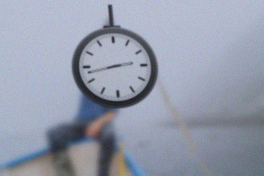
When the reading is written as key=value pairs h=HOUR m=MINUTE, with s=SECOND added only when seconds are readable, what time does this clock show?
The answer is h=2 m=43
